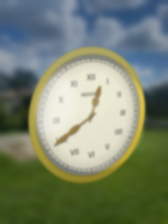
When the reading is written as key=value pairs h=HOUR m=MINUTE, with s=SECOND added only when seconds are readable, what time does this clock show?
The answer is h=12 m=40
